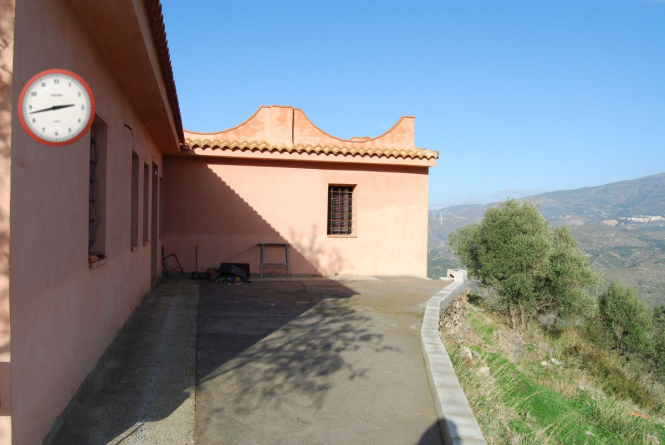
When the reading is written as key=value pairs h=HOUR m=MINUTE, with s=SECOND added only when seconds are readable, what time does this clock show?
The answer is h=2 m=43
